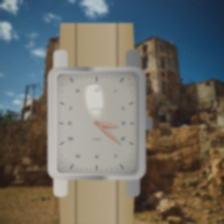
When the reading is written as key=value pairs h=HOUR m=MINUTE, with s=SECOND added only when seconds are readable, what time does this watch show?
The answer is h=3 m=22
